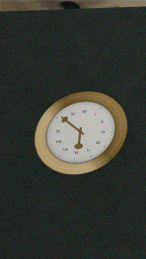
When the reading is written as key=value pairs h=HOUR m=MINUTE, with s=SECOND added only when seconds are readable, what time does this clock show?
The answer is h=5 m=51
